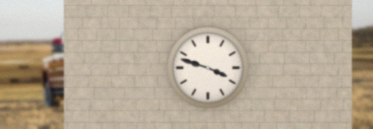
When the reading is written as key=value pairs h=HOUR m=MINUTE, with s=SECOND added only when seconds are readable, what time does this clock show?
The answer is h=3 m=48
